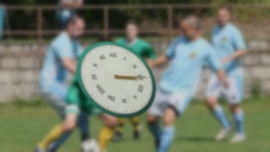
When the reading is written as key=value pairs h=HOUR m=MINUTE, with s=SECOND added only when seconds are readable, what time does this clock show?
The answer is h=3 m=15
